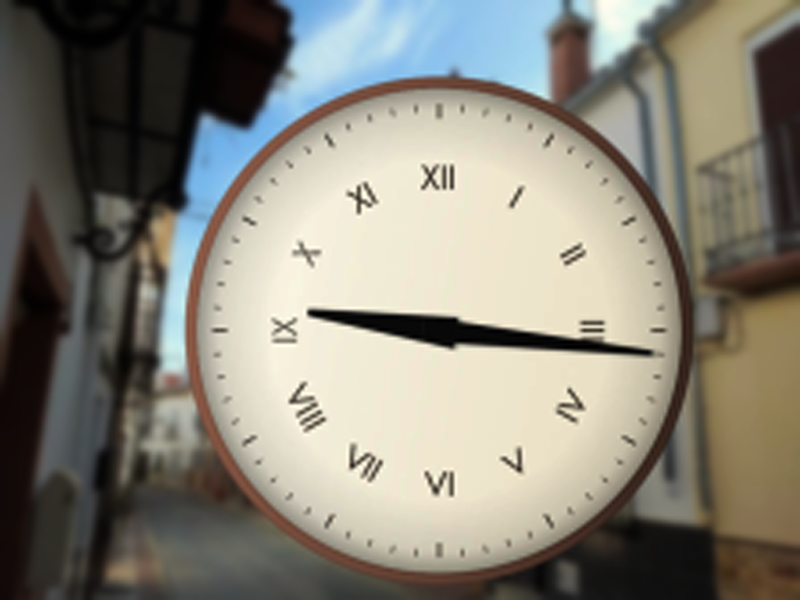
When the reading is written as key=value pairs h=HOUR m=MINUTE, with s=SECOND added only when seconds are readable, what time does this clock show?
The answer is h=9 m=16
